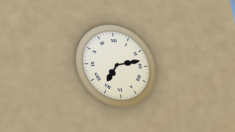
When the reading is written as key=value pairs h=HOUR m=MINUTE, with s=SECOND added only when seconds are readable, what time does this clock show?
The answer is h=7 m=13
